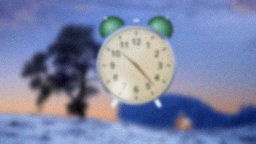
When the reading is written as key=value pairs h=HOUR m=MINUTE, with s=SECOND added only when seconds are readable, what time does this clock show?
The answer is h=10 m=23
